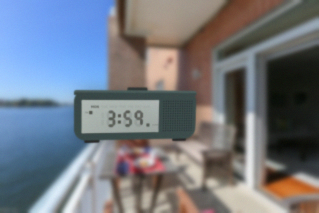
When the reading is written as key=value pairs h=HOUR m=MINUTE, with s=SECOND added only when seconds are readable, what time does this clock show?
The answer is h=3 m=59
